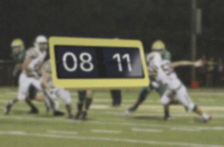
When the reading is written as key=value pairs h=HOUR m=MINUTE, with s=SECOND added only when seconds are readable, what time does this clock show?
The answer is h=8 m=11
